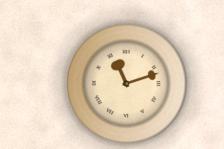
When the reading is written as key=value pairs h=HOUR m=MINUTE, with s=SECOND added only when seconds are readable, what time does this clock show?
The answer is h=11 m=12
